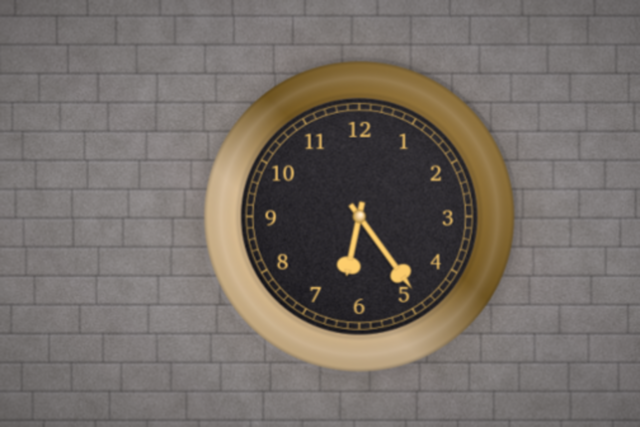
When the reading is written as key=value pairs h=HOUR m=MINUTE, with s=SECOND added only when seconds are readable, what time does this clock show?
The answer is h=6 m=24
